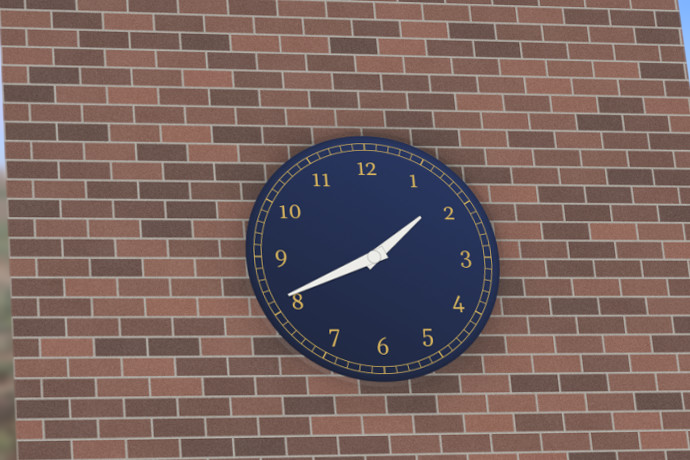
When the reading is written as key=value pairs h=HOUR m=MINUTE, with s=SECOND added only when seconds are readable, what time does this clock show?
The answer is h=1 m=41
